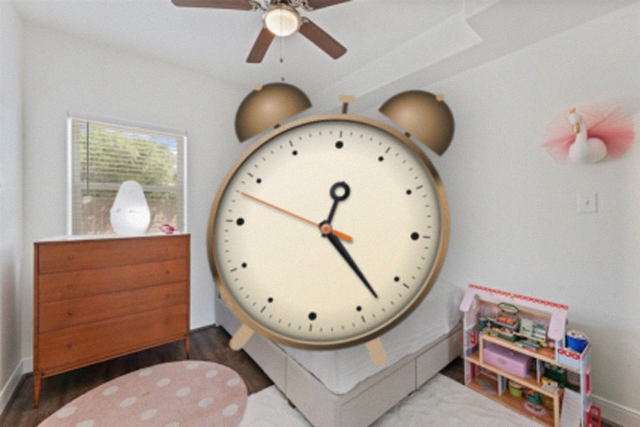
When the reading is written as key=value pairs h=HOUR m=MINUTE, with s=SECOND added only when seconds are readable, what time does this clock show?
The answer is h=12 m=22 s=48
